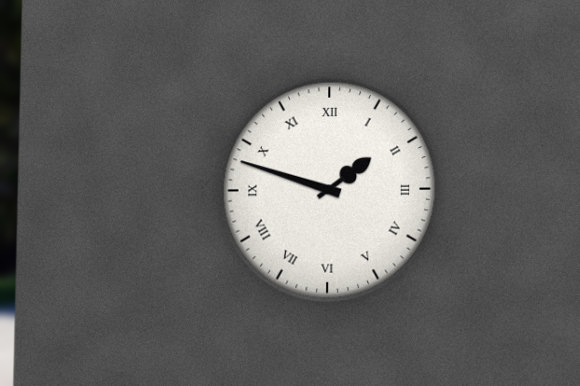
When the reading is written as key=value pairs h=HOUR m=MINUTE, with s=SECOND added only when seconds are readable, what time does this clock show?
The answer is h=1 m=48
